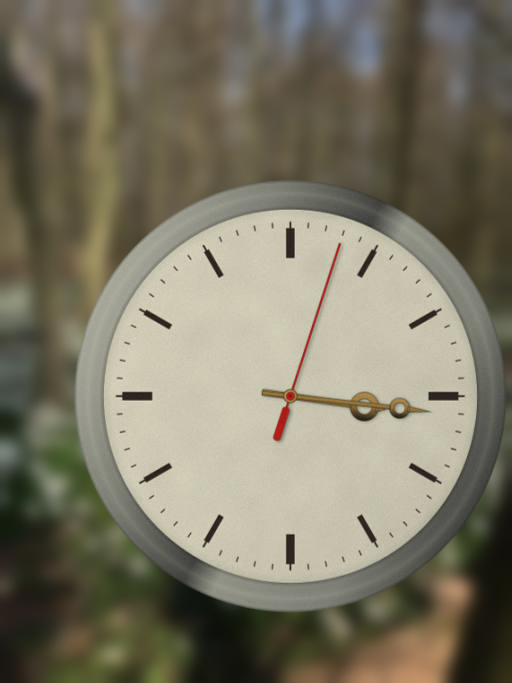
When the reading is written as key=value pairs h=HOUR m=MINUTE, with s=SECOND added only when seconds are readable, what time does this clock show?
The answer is h=3 m=16 s=3
